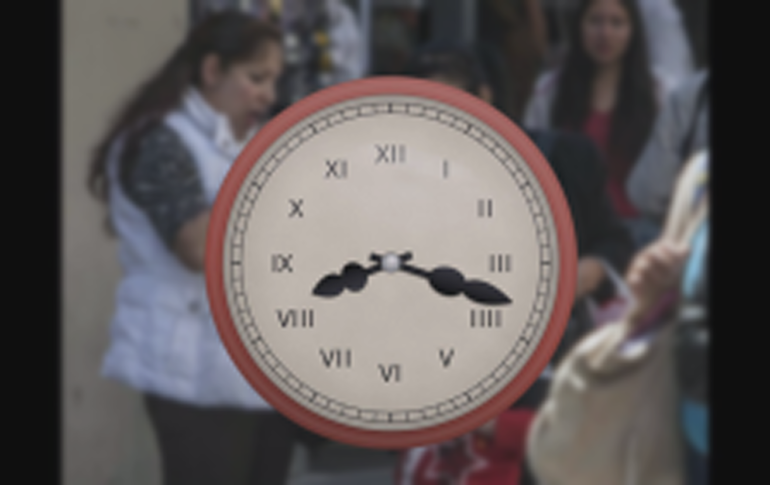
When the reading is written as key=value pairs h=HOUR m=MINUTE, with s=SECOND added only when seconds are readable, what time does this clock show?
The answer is h=8 m=18
